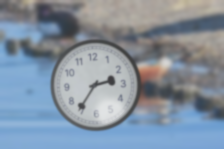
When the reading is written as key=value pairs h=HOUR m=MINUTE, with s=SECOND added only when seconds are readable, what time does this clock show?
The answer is h=2 m=36
